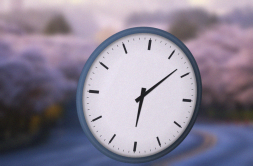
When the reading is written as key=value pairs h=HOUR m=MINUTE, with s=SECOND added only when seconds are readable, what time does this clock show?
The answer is h=6 m=8
